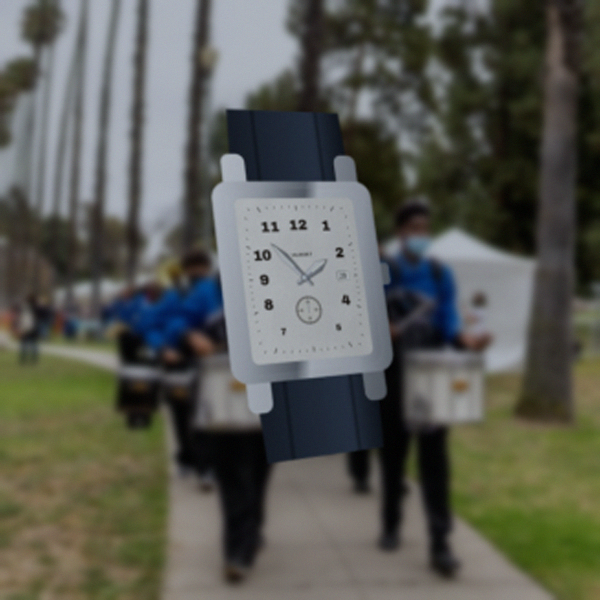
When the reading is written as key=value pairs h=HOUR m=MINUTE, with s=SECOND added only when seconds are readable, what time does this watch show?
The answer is h=1 m=53
